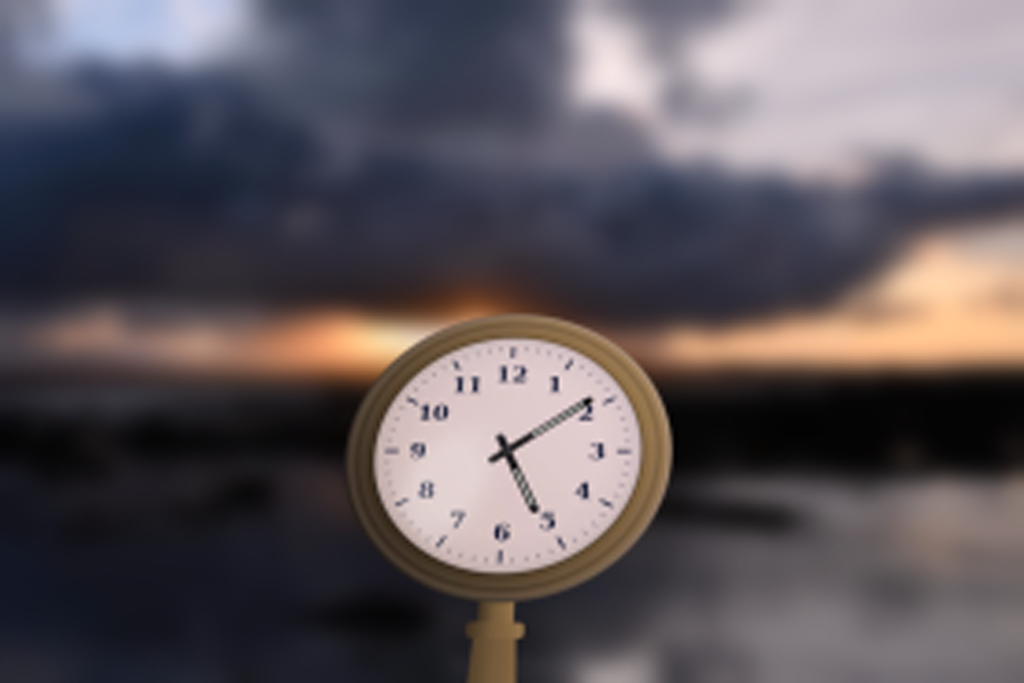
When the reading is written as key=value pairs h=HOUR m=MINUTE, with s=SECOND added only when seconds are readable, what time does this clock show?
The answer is h=5 m=9
